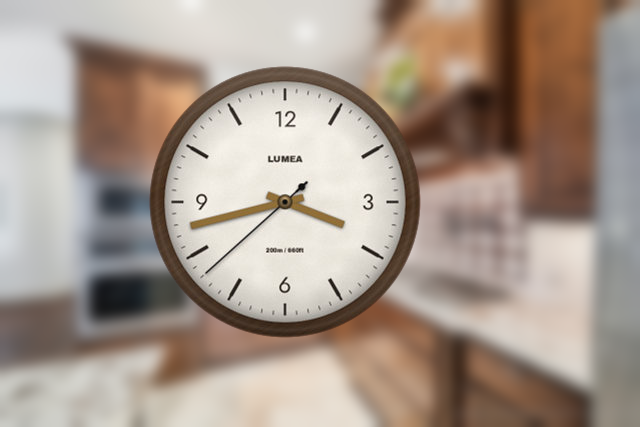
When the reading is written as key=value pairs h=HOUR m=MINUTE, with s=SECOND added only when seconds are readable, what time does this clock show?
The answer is h=3 m=42 s=38
